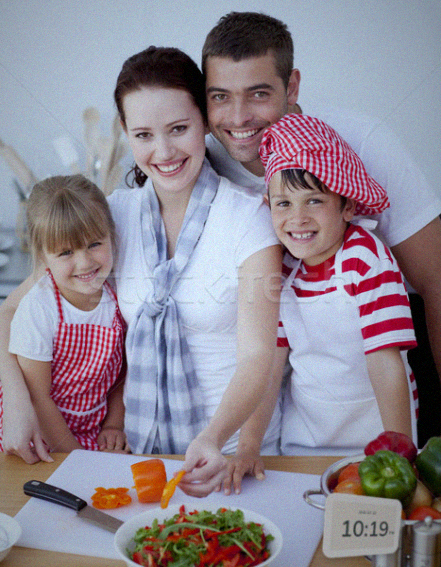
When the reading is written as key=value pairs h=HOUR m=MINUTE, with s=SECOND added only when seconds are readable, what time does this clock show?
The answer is h=10 m=19
